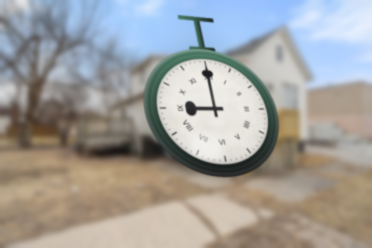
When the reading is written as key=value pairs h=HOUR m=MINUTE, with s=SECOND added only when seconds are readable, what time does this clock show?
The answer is h=9 m=0
